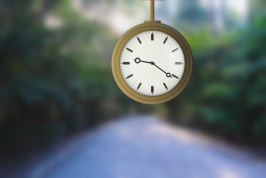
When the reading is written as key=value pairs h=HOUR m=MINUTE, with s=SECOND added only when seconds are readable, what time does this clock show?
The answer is h=9 m=21
